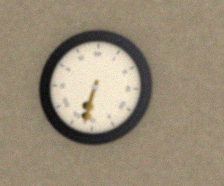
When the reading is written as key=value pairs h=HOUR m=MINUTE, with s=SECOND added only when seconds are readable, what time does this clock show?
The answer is h=6 m=32
